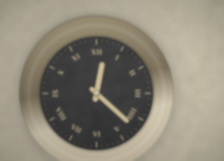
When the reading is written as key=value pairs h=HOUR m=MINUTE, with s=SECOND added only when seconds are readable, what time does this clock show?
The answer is h=12 m=22
